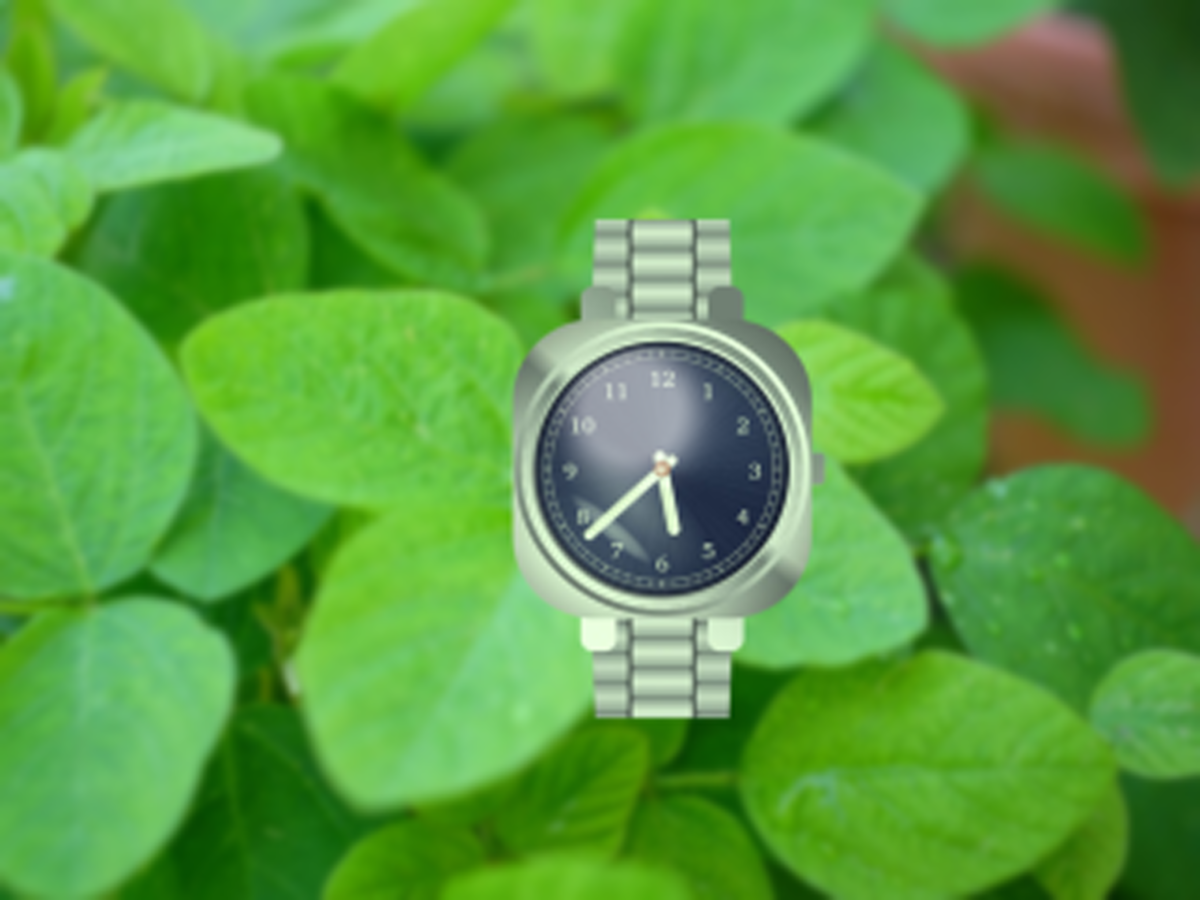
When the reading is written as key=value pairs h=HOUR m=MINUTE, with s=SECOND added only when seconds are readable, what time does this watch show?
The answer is h=5 m=38
